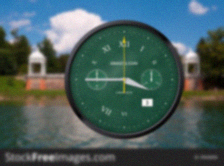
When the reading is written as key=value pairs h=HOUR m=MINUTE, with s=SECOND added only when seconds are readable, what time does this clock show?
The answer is h=3 m=45
